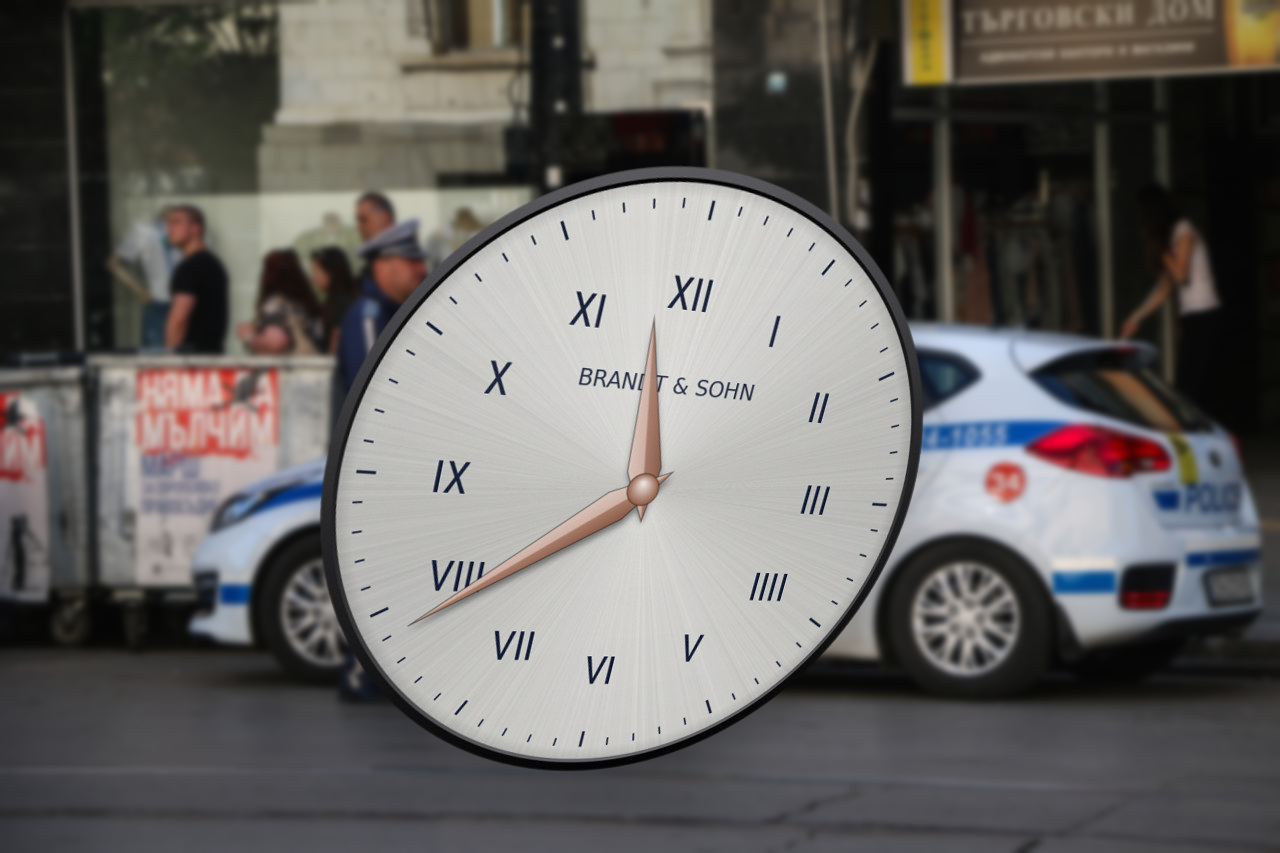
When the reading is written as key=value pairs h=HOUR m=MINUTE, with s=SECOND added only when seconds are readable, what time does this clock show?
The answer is h=11 m=39
